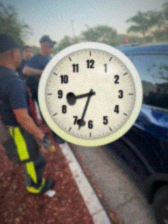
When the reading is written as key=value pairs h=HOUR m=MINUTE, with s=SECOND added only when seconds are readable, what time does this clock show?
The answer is h=8 m=33
